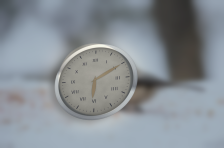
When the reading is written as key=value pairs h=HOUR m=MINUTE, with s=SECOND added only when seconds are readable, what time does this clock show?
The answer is h=6 m=10
